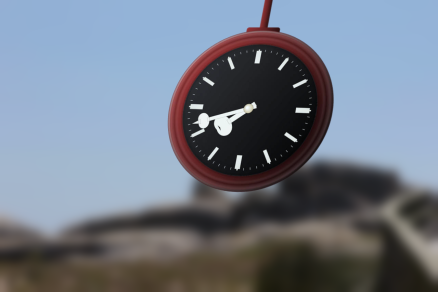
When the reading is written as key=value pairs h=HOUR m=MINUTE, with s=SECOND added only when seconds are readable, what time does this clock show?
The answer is h=7 m=42
